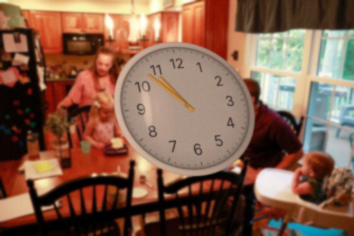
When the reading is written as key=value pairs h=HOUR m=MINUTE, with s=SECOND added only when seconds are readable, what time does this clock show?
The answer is h=10 m=53
